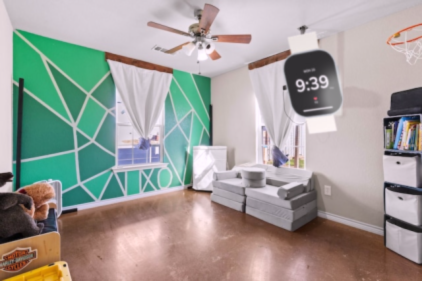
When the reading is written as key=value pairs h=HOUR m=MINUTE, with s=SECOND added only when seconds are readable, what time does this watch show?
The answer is h=9 m=39
